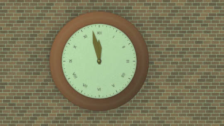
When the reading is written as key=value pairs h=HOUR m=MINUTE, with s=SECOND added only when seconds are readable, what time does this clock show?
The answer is h=11 m=58
